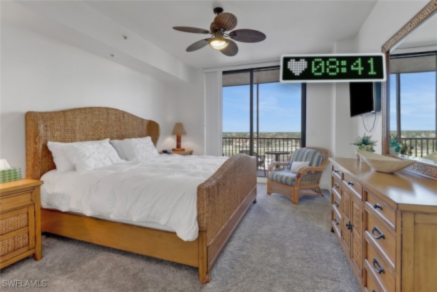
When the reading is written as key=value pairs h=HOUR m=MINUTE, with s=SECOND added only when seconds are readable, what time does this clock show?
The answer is h=8 m=41
